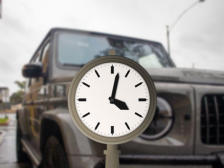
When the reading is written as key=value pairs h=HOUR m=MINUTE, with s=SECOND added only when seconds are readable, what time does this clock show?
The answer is h=4 m=2
